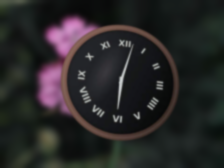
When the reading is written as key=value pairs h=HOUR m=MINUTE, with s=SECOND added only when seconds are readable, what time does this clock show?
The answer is h=6 m=2
